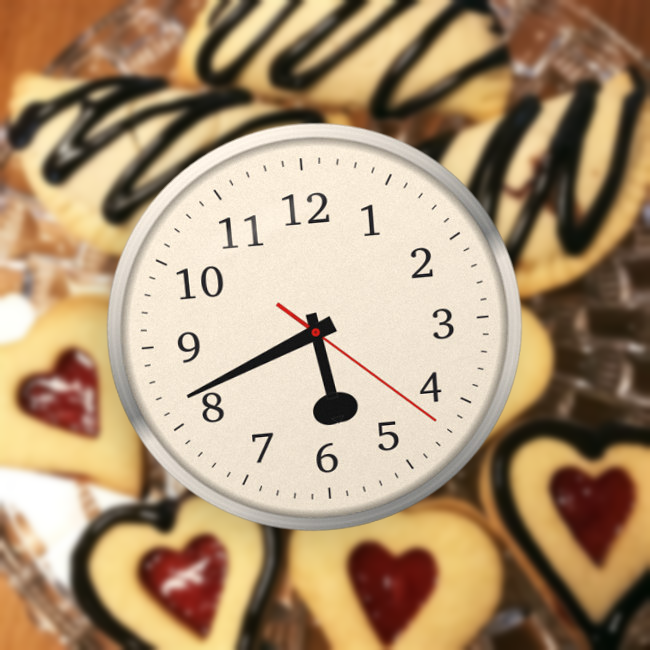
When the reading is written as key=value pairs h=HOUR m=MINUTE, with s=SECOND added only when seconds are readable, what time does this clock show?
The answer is h=5 m=41 s=22
